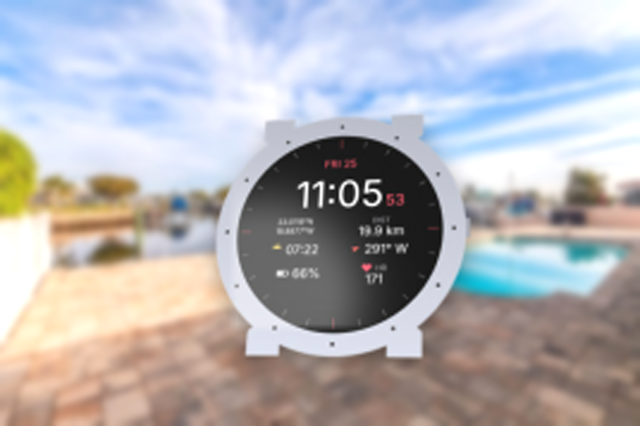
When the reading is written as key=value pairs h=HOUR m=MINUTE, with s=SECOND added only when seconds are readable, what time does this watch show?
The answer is h=11 m=5
